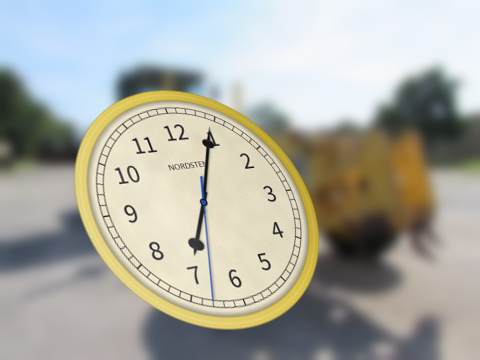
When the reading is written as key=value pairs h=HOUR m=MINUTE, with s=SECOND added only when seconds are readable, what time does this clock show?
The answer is h=7 m=4 s=33
